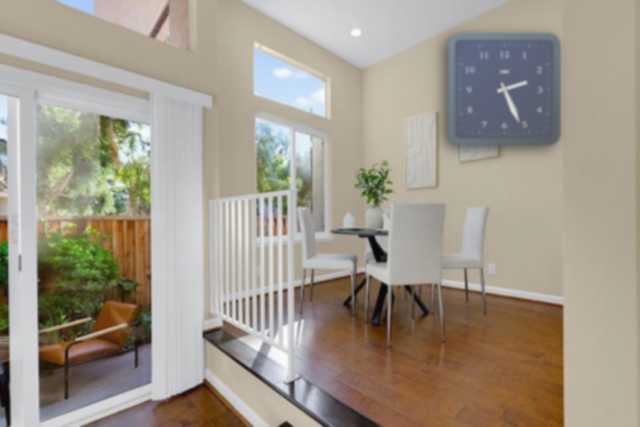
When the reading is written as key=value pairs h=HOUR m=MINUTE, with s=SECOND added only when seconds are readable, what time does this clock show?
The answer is h=2 m=26
